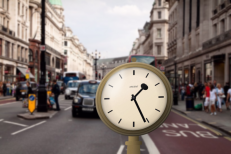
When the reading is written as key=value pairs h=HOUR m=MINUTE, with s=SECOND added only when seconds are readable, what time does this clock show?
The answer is h=1 m=26
